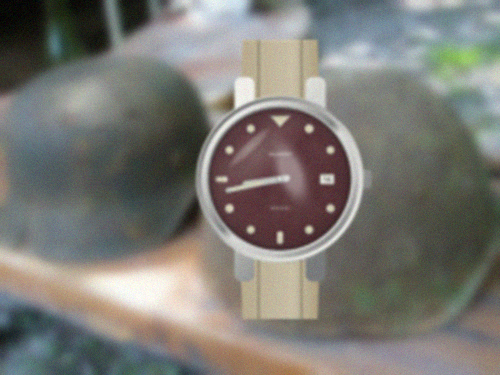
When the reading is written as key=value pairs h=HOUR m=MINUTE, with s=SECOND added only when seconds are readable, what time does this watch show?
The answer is h=8 m=43
